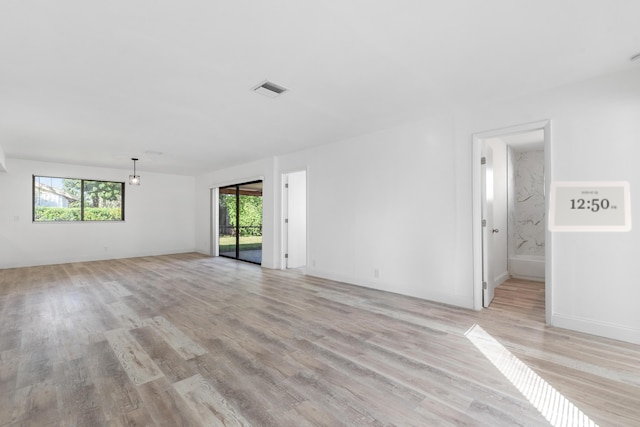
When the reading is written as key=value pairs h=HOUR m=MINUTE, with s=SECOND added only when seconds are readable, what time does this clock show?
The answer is h=12 m=50
